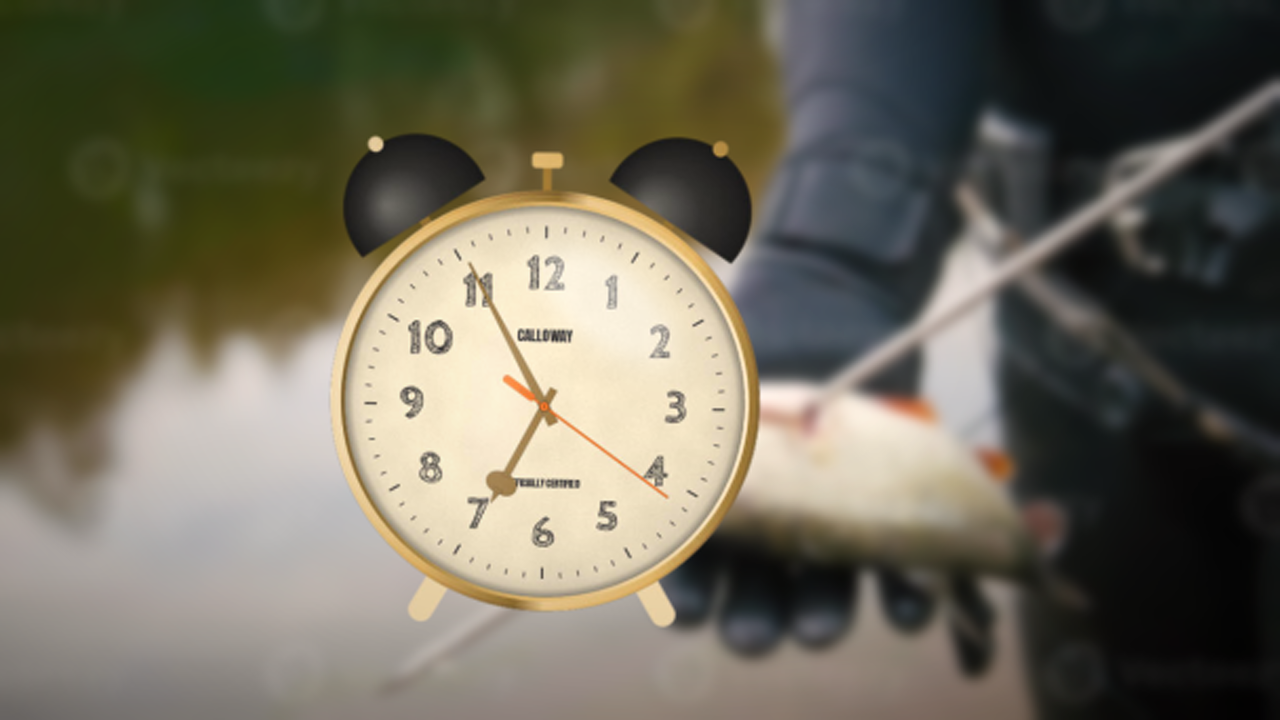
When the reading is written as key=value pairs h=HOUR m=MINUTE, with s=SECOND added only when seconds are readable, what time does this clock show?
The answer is h=6 m=55 s=21
